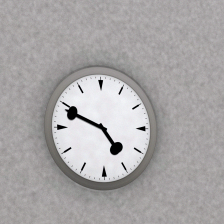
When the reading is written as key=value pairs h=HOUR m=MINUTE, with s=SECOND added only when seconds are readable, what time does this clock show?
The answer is h=4 m=49
